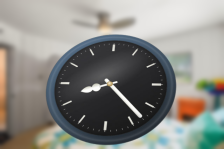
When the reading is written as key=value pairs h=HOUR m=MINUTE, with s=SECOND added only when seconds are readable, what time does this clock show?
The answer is h=8 m=23
